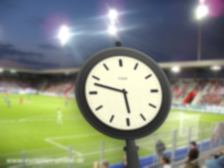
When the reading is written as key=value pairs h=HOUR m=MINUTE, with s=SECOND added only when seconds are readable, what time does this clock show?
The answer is h=5 m=48
